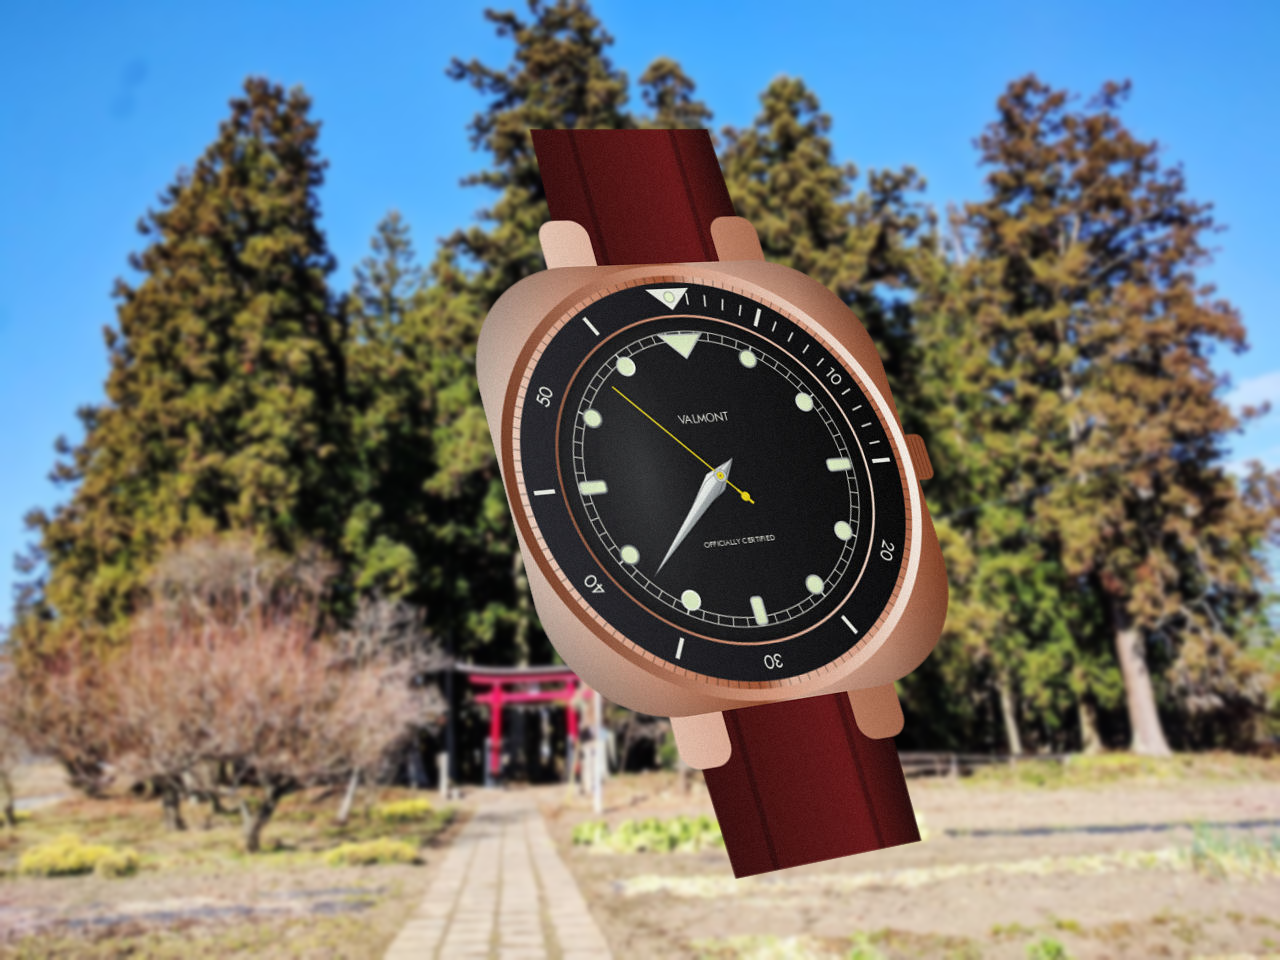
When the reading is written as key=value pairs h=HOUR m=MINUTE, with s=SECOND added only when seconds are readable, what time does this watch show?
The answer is h=7 m=37 s=53
